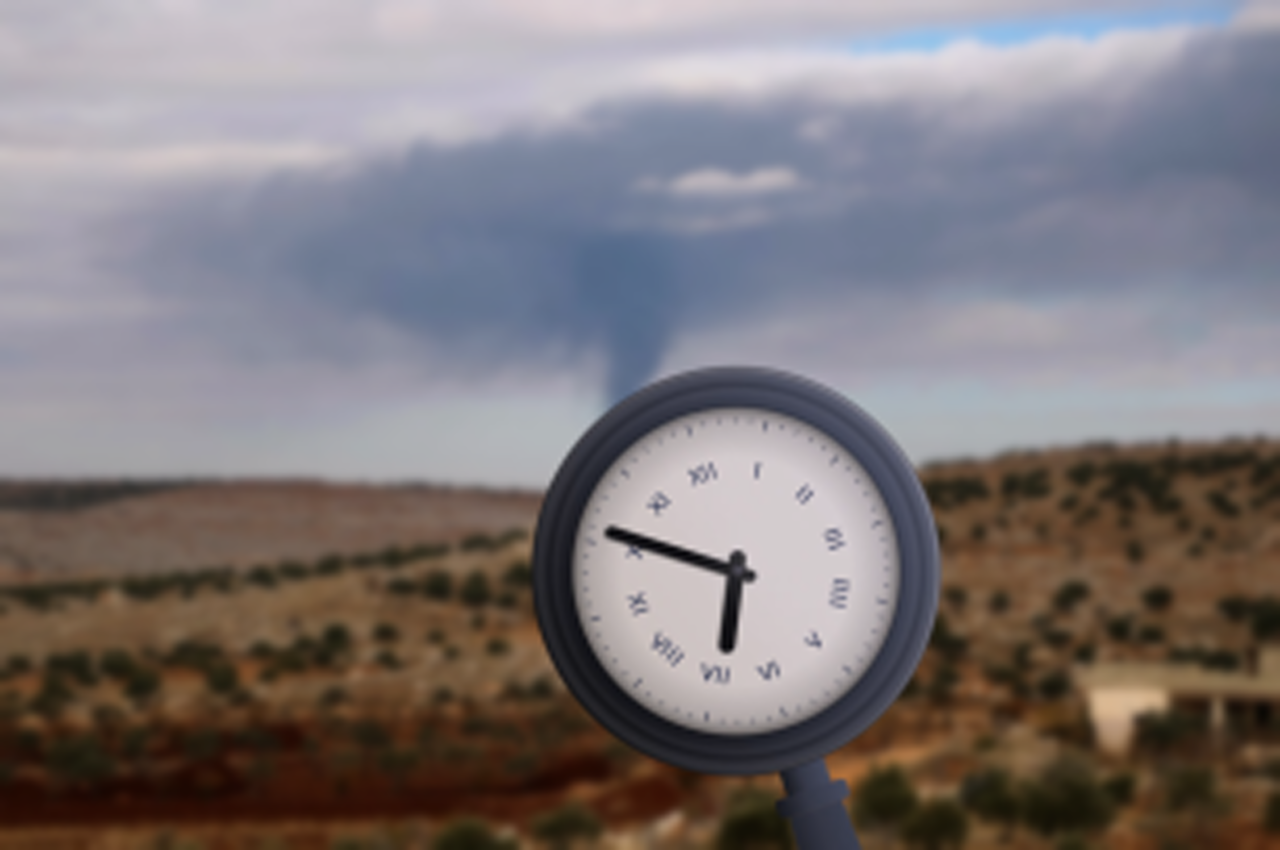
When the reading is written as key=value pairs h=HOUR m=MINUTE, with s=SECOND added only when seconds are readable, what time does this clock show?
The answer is h=6 m=51
